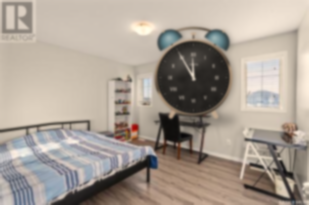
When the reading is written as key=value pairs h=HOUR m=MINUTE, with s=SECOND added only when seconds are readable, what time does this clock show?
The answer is h=11 m=55
